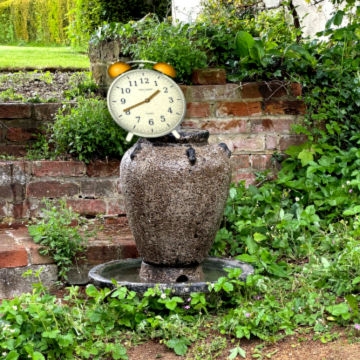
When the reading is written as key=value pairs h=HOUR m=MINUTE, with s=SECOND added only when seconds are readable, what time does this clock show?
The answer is h=1 m=41
